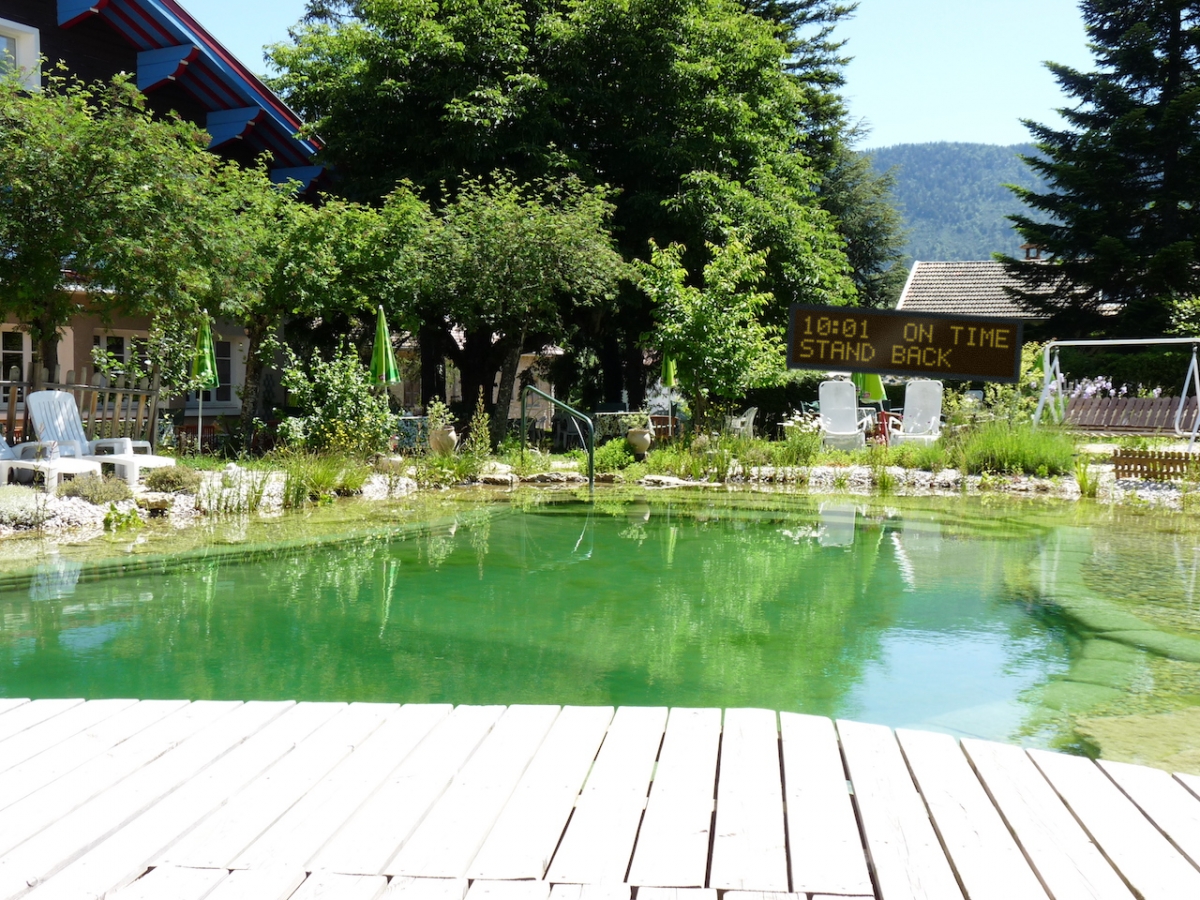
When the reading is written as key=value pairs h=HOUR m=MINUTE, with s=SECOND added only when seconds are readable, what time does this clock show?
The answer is h=10 m=1
